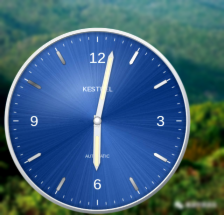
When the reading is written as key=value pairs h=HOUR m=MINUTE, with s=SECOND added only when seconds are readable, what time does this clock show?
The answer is h=6 m=2
